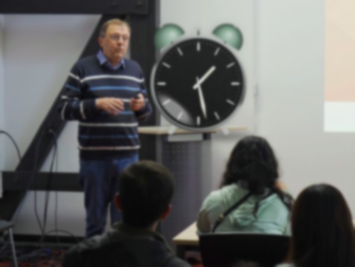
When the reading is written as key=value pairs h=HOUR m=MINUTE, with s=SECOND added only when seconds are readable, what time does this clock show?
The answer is h=1 m=28
